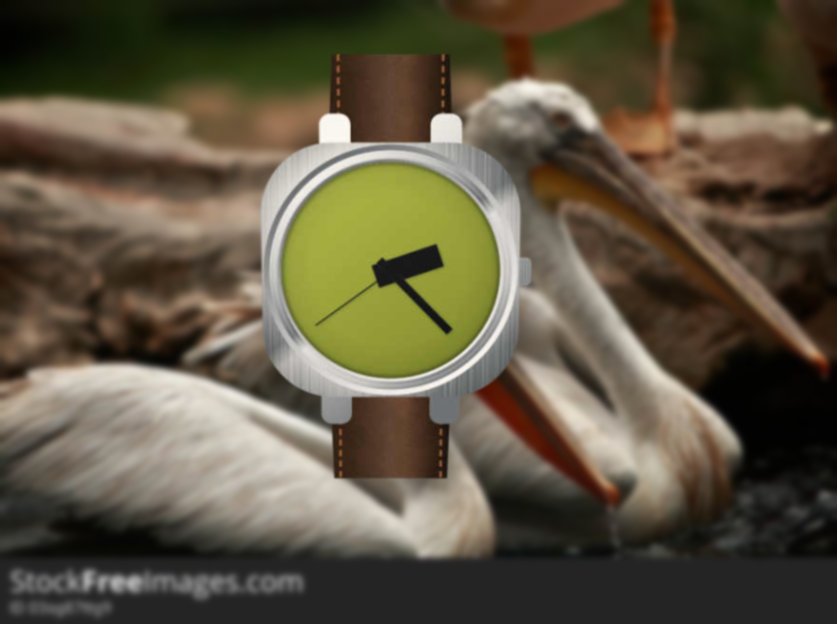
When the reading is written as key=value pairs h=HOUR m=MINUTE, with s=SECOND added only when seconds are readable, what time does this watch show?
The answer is h=2 m=22 s=39
